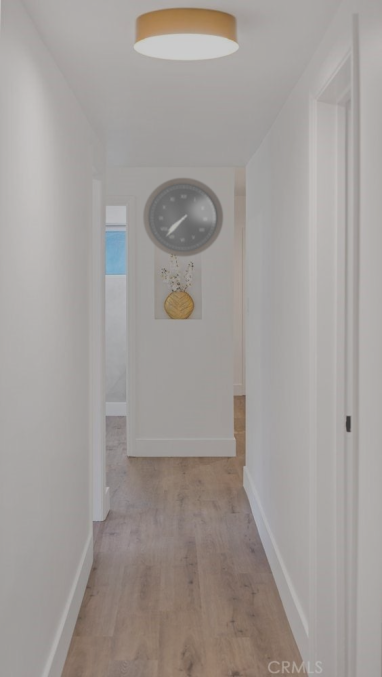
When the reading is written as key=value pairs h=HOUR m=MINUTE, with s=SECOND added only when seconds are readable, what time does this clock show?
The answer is h=7 m=37
